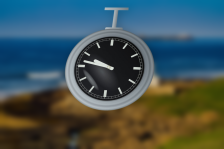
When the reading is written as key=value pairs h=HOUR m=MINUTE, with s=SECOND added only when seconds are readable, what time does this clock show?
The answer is h=9 m=47
